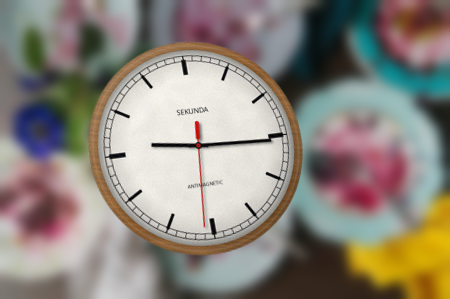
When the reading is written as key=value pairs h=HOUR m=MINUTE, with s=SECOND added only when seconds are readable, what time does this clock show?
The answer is h=9 m=15 s=31
